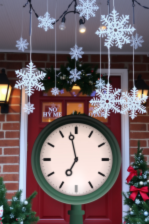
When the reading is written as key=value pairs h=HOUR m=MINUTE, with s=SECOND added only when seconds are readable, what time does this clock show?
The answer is h=6 m=58
